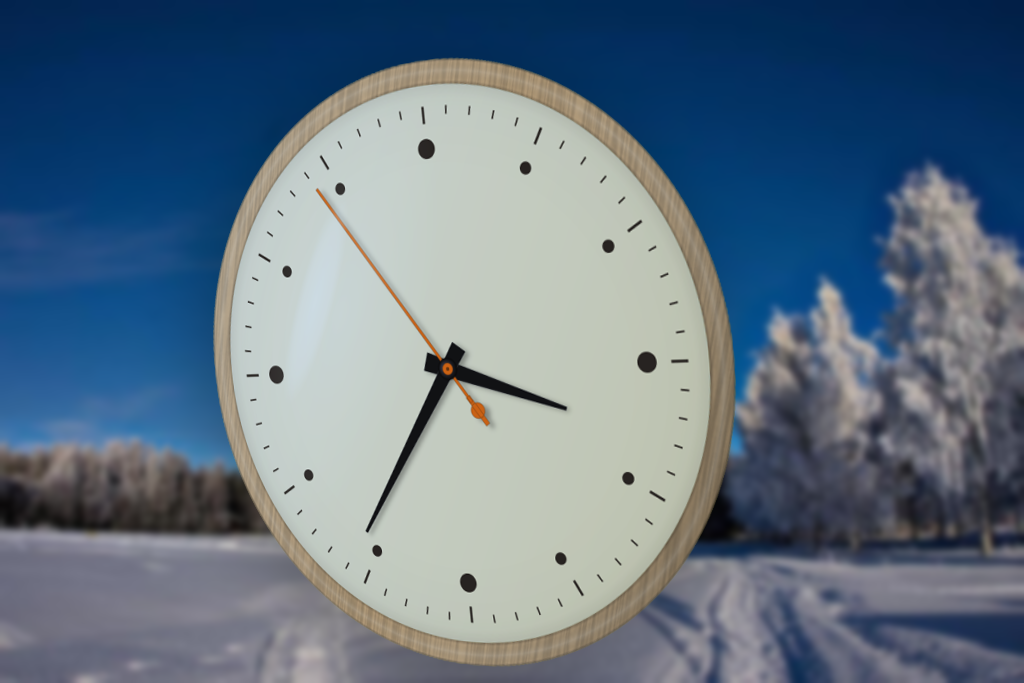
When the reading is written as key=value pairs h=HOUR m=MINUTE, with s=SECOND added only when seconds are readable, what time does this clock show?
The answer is h=3 m=35 s=54
